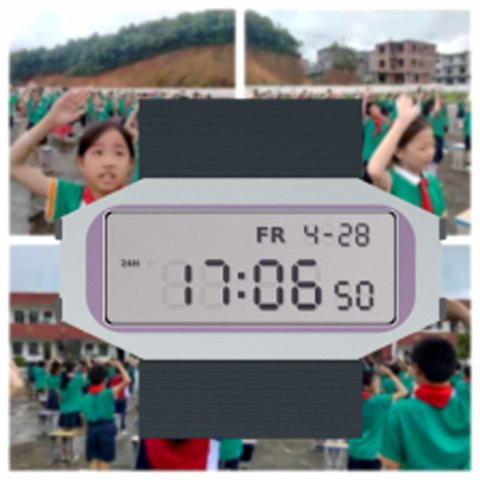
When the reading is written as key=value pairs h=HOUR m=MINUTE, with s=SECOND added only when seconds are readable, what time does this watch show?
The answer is h=17 m=6 s=50
